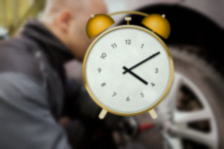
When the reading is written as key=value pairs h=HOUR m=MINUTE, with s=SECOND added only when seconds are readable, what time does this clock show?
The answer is h=4 m=10
